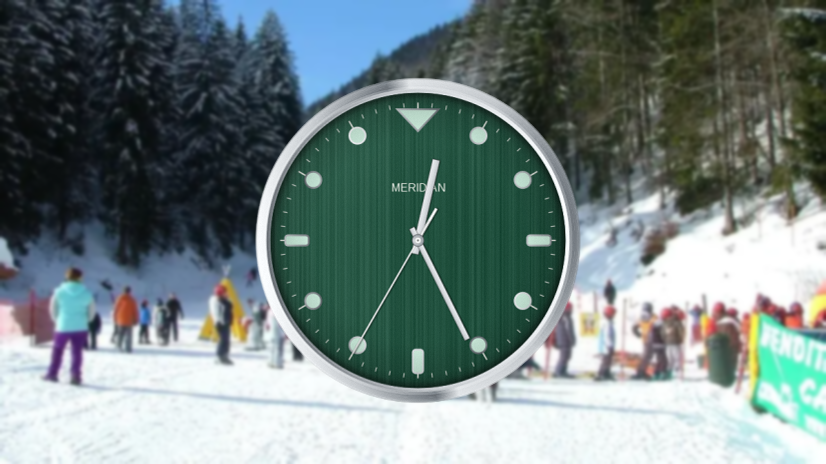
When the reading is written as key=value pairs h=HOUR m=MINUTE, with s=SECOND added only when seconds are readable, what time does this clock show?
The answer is h=12 m=25 s=35
